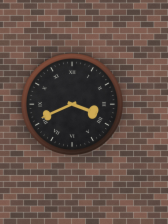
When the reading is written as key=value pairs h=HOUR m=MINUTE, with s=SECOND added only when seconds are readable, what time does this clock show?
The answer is h=3 m=41
